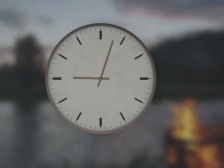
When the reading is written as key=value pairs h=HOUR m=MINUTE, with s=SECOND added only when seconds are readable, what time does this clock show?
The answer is h=9 m=3
